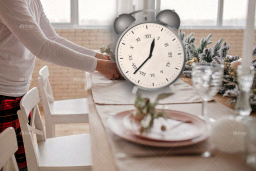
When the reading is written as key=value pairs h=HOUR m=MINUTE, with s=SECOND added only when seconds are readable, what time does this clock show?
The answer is h=12 m=38
